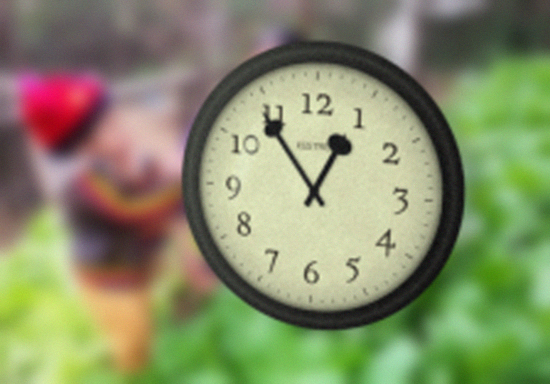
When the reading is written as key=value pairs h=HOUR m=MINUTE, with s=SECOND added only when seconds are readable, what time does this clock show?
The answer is h=12 m=54
